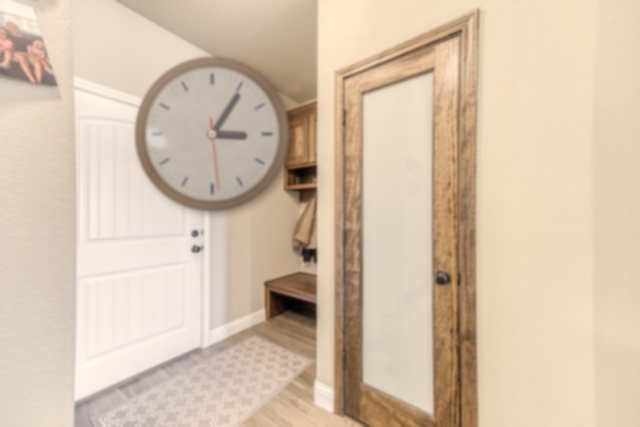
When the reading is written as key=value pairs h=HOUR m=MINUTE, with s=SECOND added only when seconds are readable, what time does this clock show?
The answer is h=3 m=5 s=29
